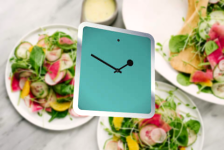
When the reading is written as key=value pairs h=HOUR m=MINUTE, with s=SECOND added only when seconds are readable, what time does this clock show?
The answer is h=1 m=49
